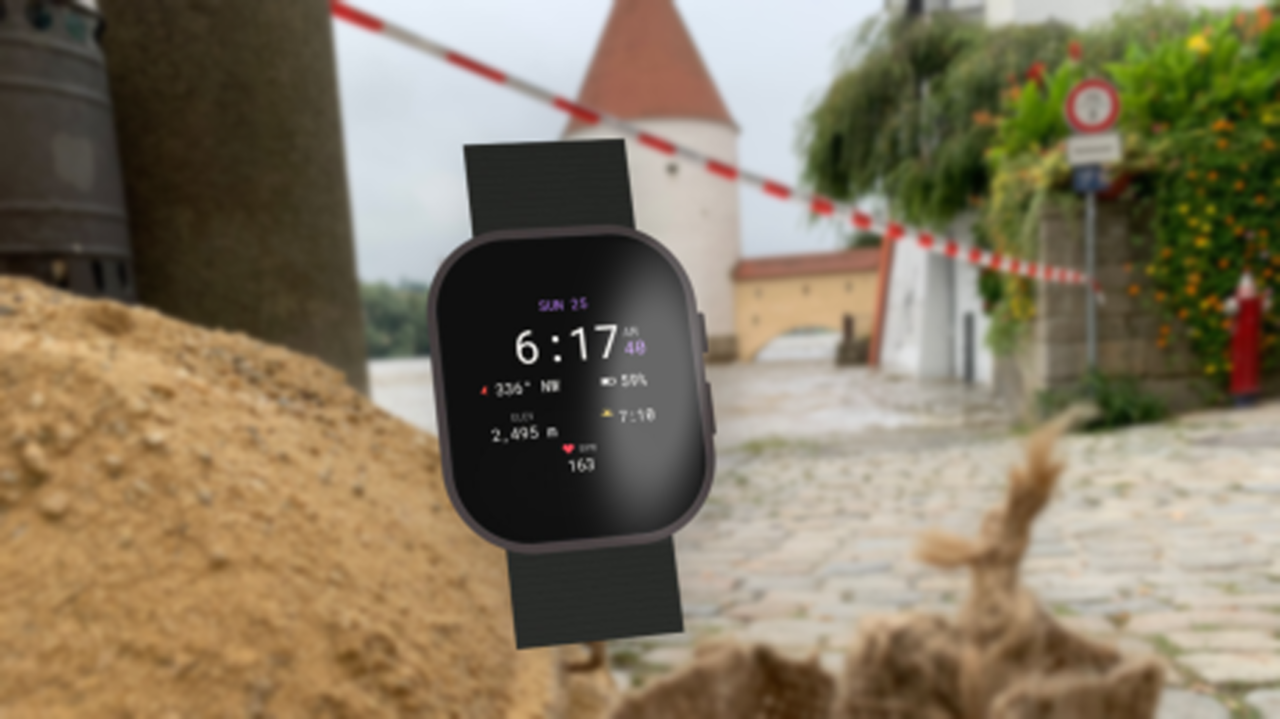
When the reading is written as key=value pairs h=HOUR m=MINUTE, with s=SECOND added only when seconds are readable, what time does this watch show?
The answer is h=6 m=17
